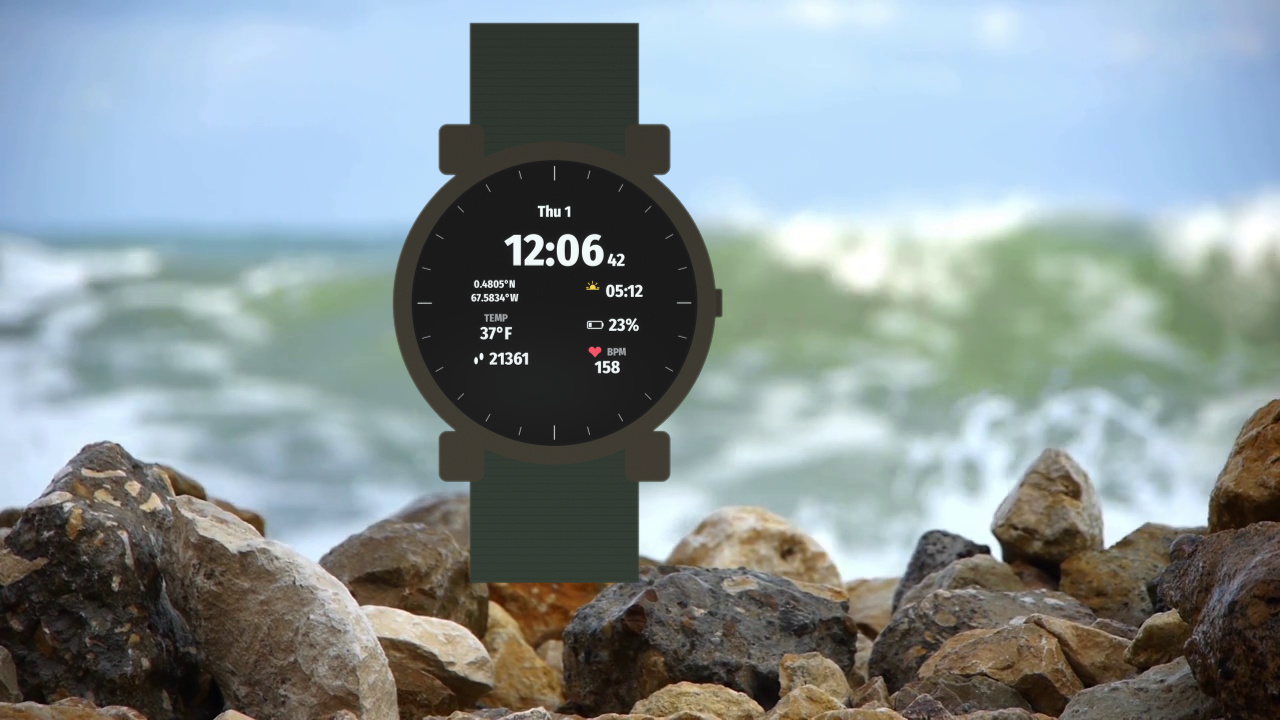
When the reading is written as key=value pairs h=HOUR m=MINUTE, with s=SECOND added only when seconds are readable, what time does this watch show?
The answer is h=12 m=6 s=42
